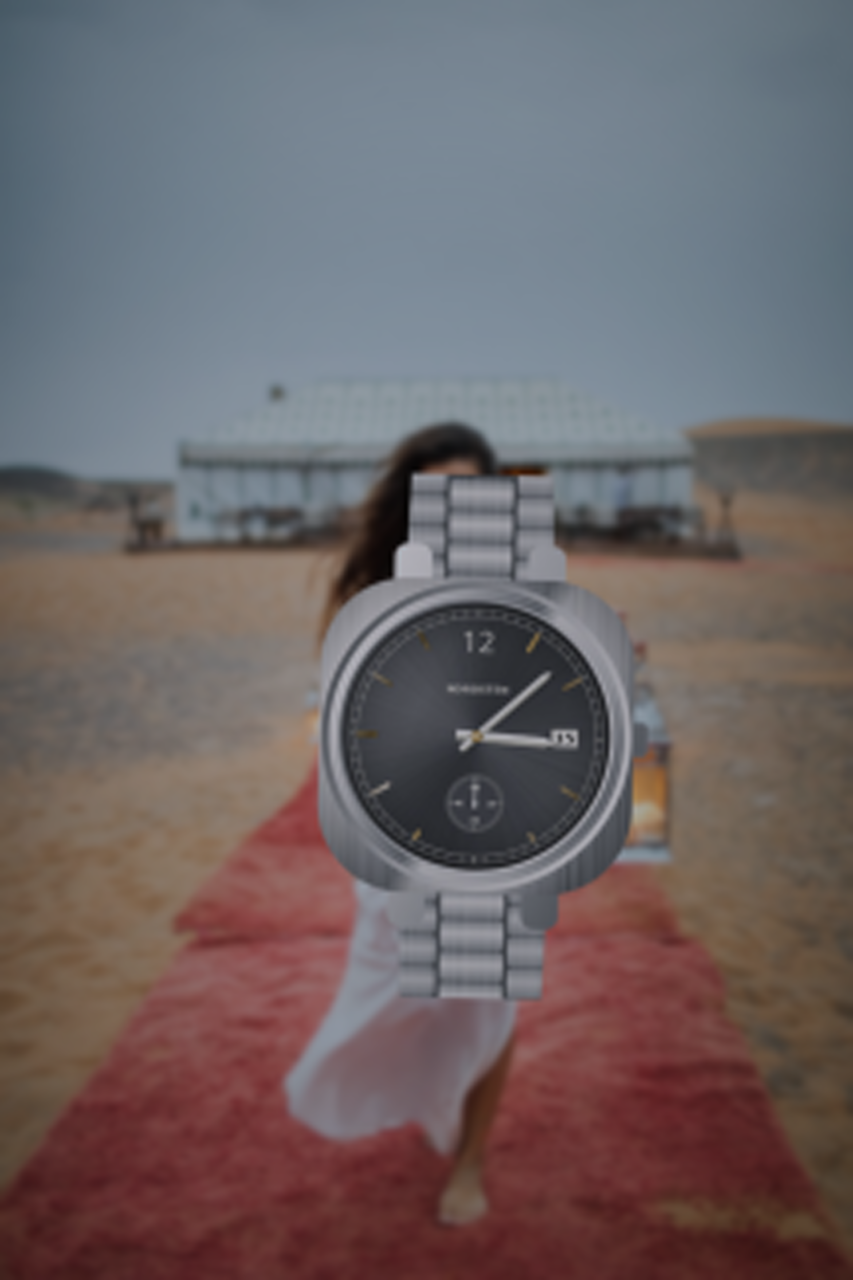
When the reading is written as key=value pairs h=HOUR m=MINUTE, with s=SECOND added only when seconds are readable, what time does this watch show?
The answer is h=3 m=8
